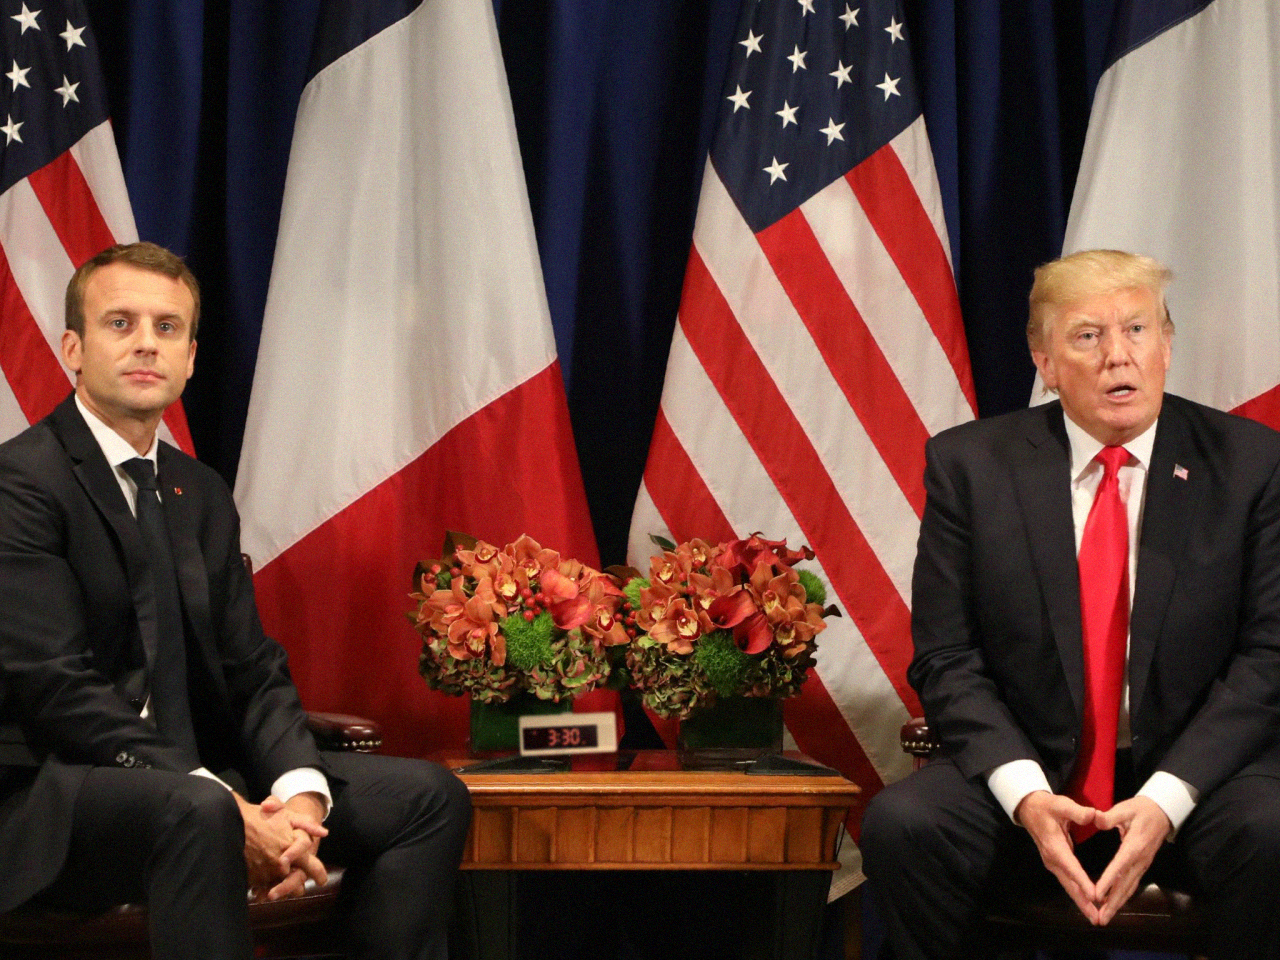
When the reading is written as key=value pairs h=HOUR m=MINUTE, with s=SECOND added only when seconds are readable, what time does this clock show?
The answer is h=3 m=30
